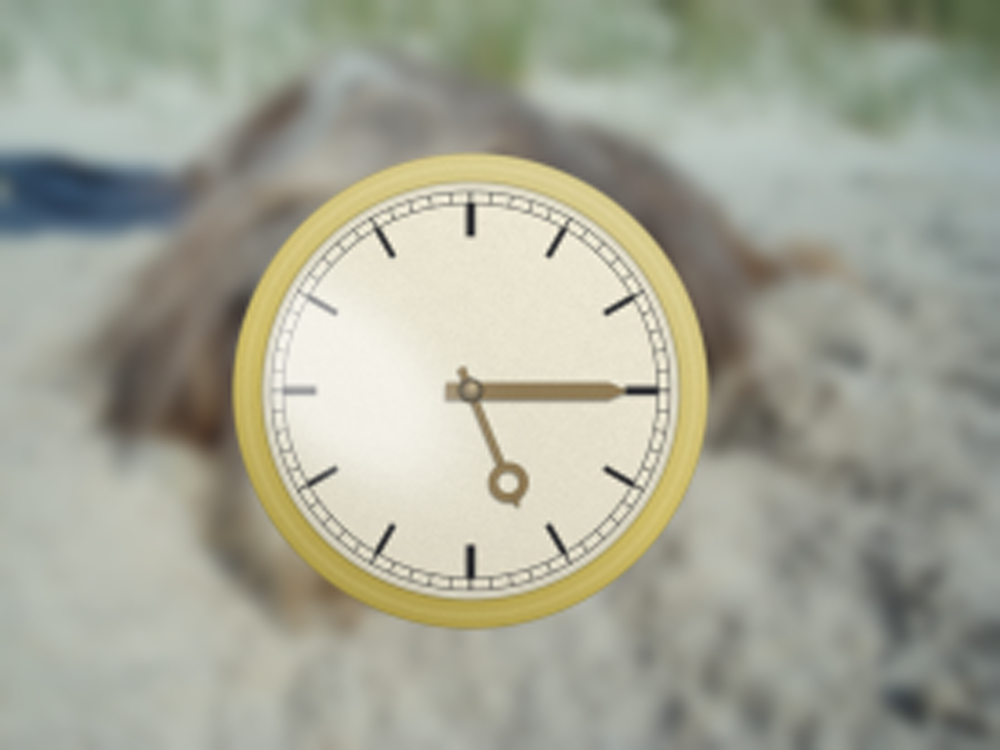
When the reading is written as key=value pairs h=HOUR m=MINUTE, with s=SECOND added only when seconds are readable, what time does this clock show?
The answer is h=5 m=15
